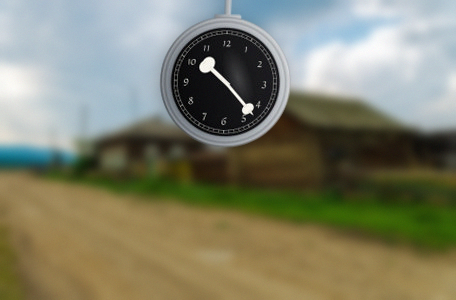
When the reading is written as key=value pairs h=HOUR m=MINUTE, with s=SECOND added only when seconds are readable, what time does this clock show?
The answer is h=10 m=23
